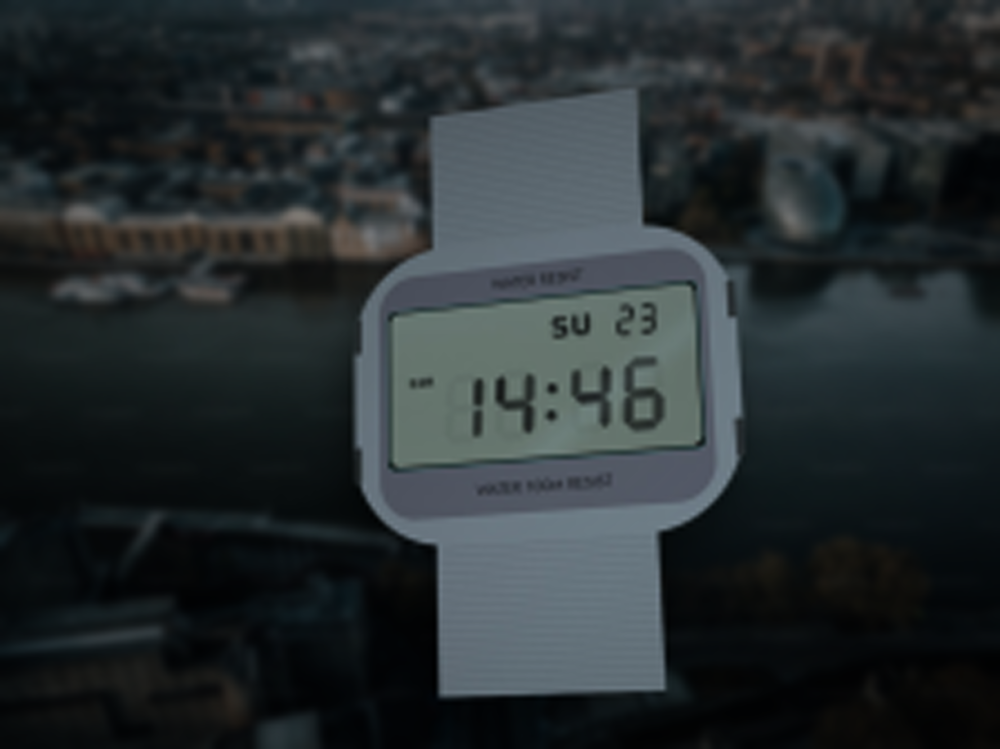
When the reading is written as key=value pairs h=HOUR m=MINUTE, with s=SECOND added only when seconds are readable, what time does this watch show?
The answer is h=14 m=46
